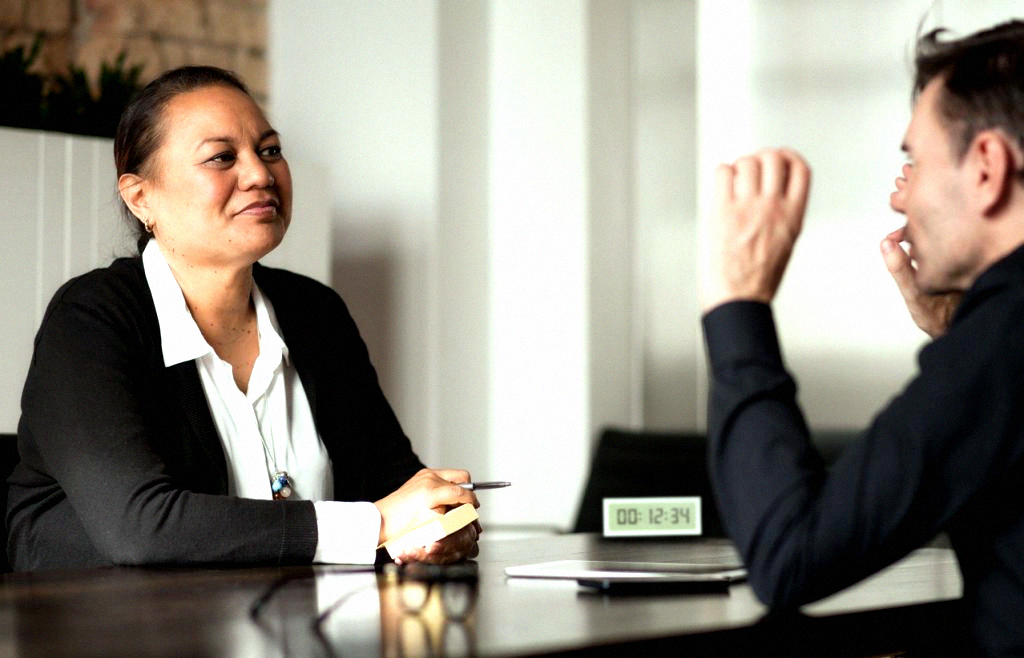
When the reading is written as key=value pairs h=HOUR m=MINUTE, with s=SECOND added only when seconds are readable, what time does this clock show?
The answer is h=0 m=12 s=34
